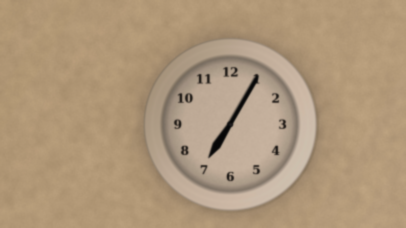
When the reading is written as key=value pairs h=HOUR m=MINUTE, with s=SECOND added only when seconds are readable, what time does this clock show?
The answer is h=7 m=5
